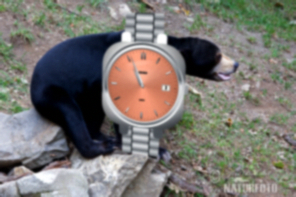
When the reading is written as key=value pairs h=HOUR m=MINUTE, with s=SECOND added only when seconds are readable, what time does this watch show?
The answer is h=10 m=56
